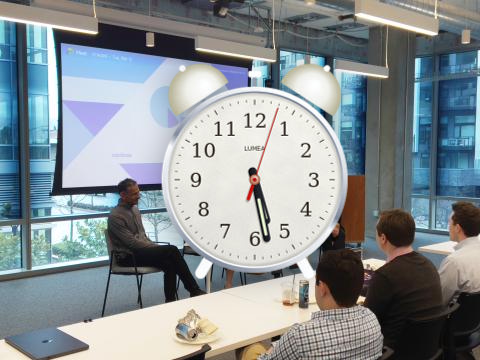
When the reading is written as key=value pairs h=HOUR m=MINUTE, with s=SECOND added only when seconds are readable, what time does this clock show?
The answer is h=5 m=28 s=3
